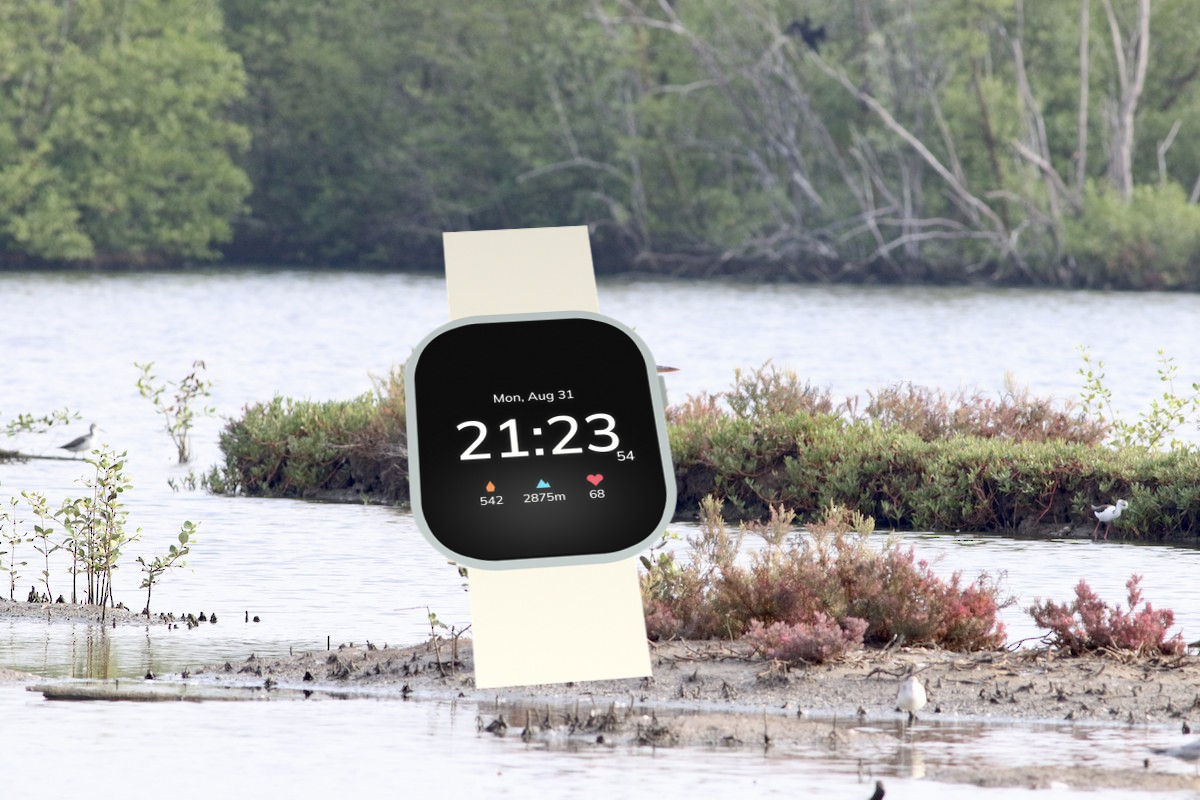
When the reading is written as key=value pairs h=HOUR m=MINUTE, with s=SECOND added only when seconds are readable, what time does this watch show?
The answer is h=21 m=23 s=54
